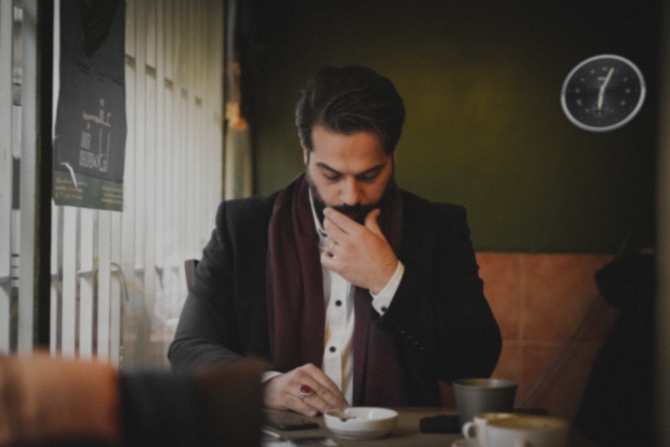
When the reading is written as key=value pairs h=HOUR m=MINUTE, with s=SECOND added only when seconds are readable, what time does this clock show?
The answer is h=6 m=3
